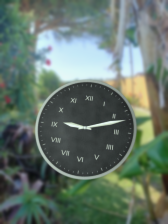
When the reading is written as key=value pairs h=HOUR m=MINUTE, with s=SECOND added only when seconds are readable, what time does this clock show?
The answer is h=9 m=12
